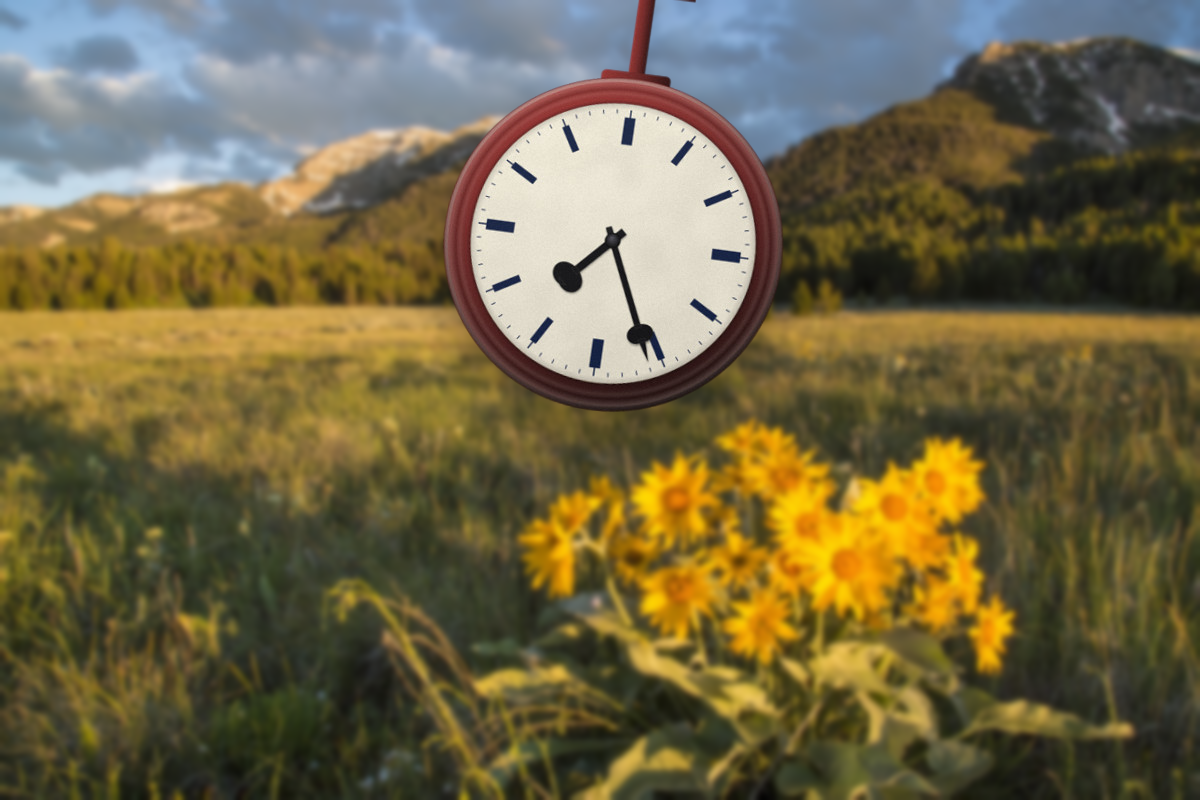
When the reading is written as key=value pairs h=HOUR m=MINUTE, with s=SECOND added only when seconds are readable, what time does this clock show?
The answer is h=7 m=26
